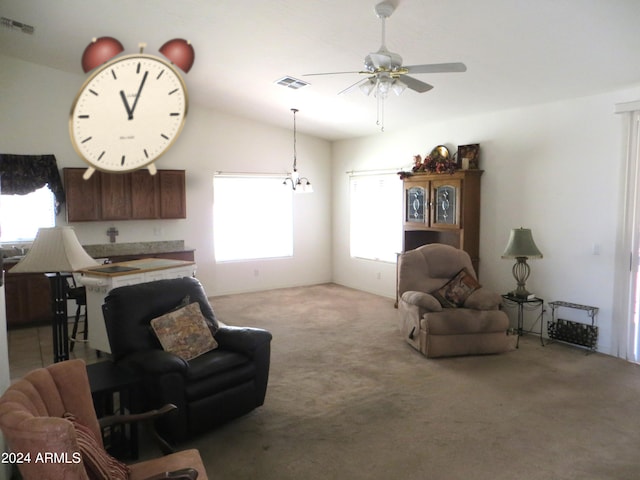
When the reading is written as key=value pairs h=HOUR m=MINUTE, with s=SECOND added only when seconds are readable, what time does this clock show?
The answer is h=11 m=2
